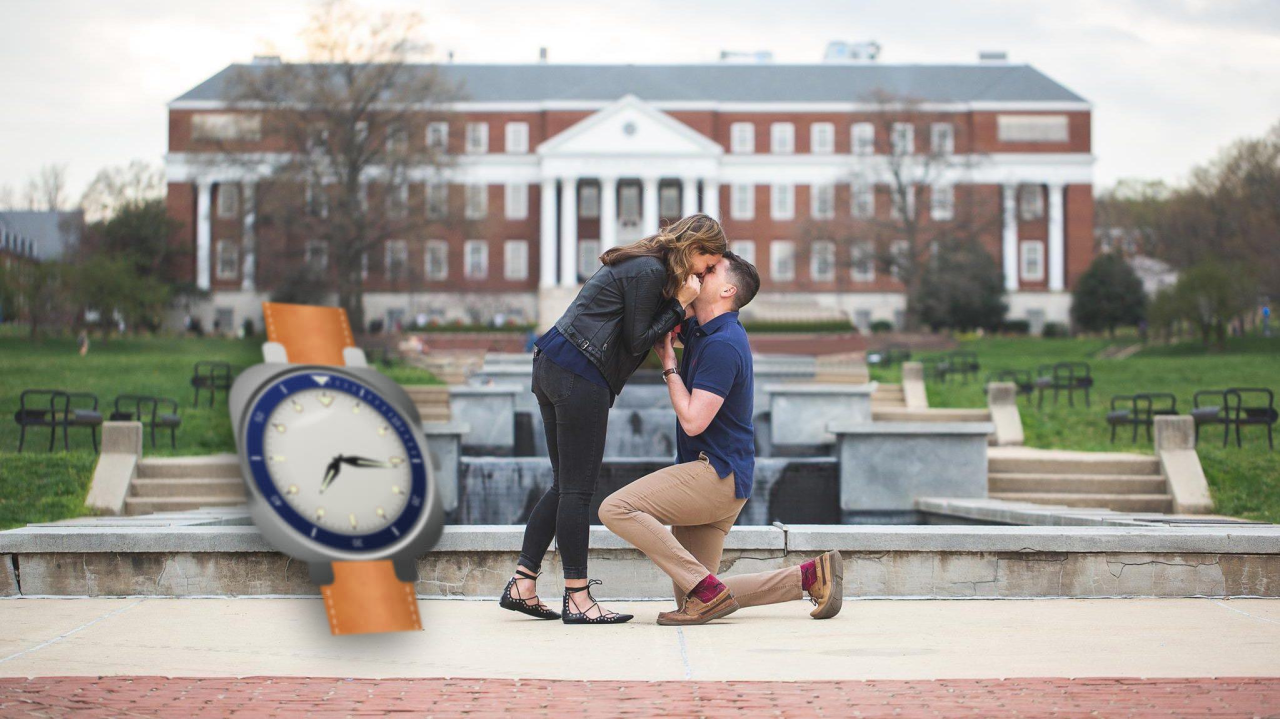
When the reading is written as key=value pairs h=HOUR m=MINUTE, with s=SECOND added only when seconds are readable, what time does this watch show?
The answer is h=7 m=16
